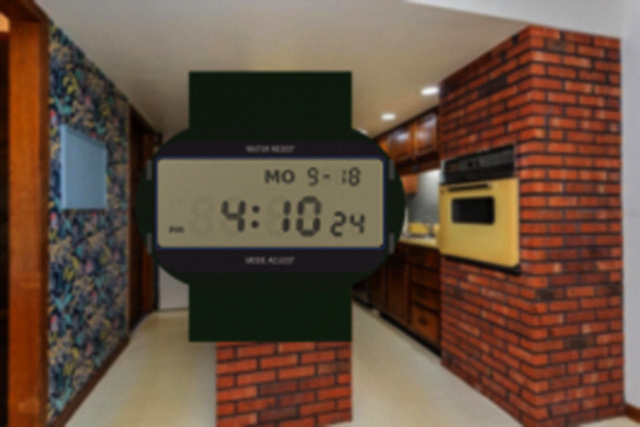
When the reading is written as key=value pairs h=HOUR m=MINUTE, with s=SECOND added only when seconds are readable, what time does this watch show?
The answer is h=4 m=10 s=24
